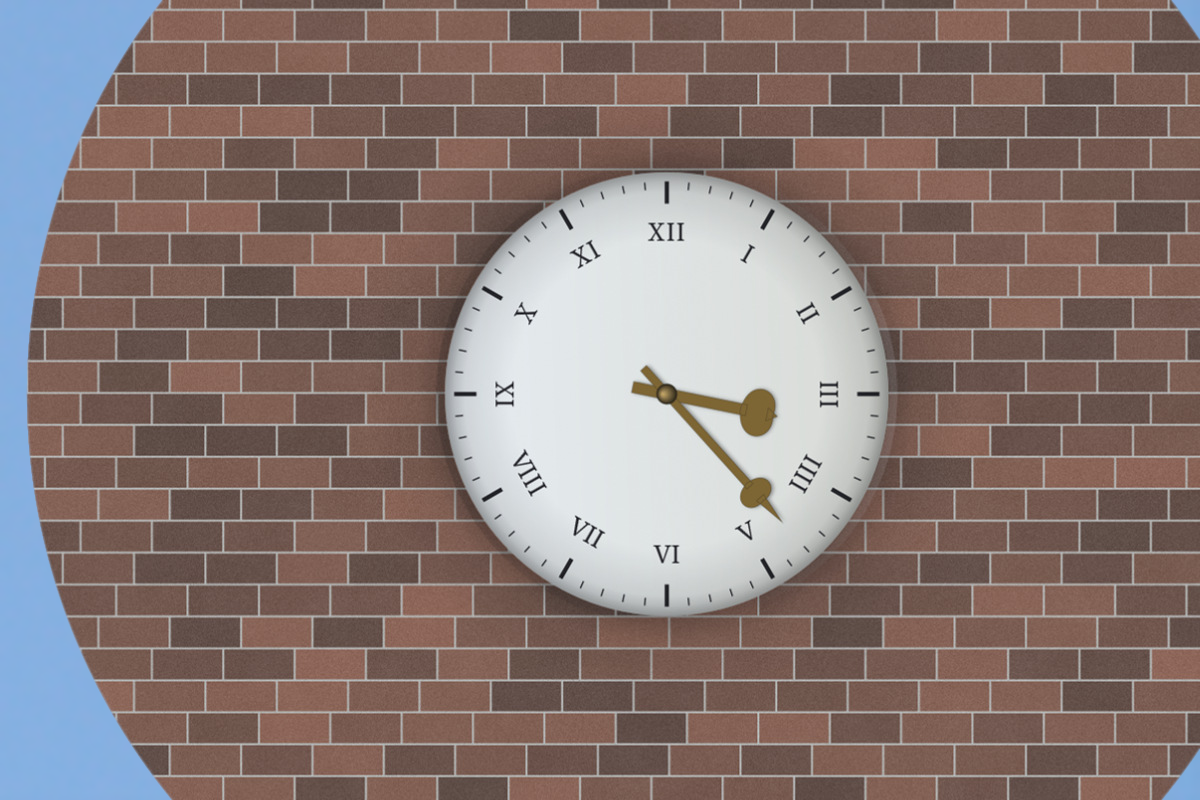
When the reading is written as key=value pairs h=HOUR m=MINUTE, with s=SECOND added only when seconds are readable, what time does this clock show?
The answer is h=3 m=23
